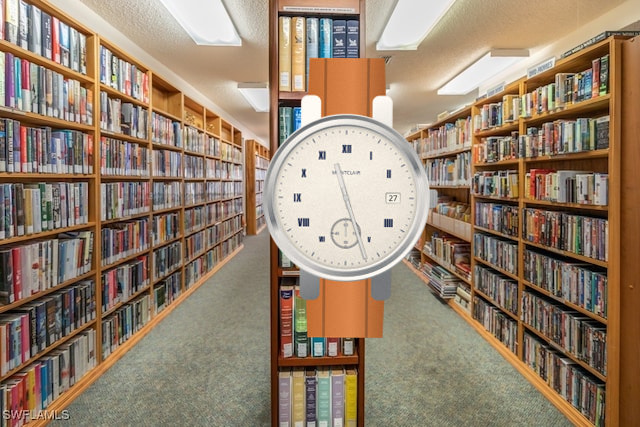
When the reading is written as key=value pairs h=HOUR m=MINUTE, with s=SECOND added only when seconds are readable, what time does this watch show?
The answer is h=11 m=27
